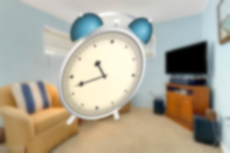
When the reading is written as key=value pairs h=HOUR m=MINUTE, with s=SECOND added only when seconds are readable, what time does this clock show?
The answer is h=10 m=42
